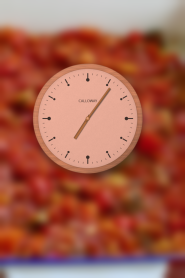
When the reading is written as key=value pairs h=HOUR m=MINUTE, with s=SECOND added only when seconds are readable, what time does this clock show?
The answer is h=7 m=6
